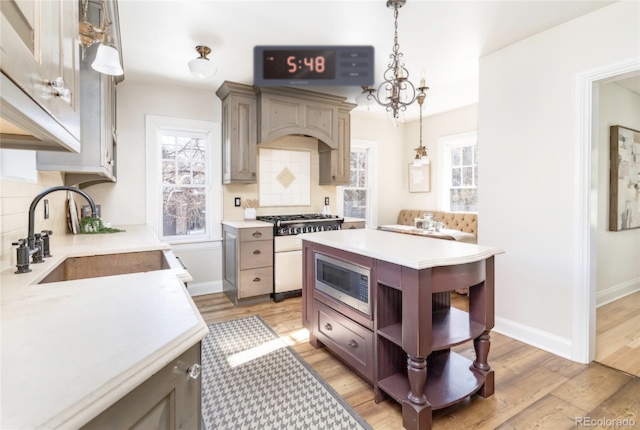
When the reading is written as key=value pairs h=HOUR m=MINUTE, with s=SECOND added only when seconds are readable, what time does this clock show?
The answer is h=5 m=48
